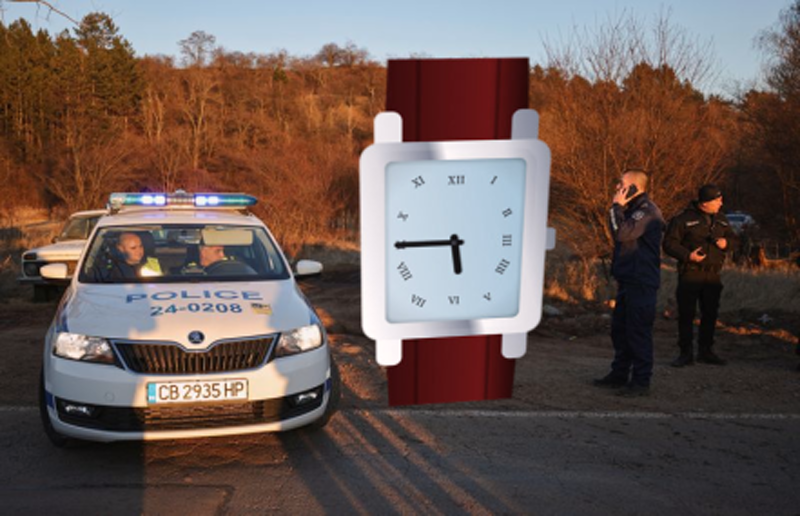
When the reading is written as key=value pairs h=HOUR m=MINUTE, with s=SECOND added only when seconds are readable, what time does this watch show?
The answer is h=5 m=45
